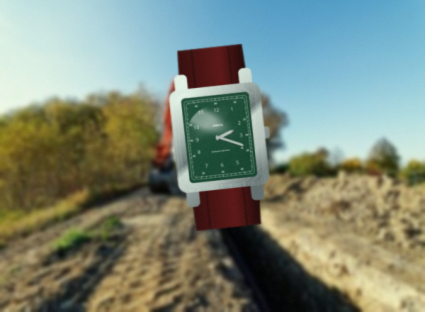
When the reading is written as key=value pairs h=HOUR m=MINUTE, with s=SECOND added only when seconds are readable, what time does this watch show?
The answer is h=2 m=19
